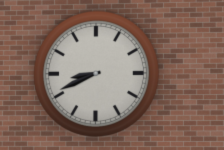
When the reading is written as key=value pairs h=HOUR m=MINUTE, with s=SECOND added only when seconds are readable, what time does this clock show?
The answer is h=8 m=41
